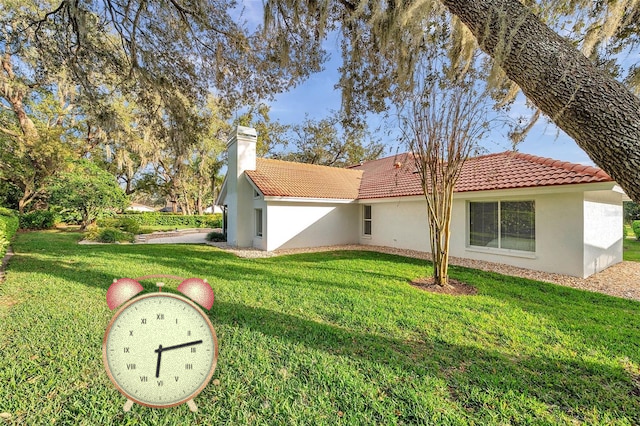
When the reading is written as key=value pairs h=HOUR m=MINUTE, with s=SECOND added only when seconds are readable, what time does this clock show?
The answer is h=6 m=13
